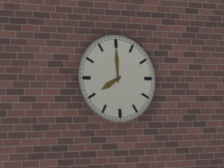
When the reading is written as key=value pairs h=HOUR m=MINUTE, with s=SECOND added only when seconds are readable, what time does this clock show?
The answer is h=8 m=0
